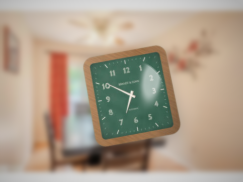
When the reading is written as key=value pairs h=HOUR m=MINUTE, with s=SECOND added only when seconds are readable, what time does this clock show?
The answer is h=6 m=51
